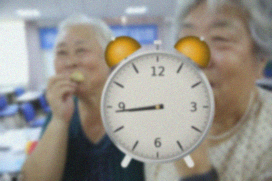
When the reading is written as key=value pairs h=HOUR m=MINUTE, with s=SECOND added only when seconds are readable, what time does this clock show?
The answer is h=8 m=44
